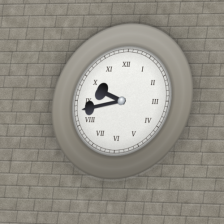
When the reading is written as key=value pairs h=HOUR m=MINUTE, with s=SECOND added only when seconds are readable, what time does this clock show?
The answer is h=9 m=43
